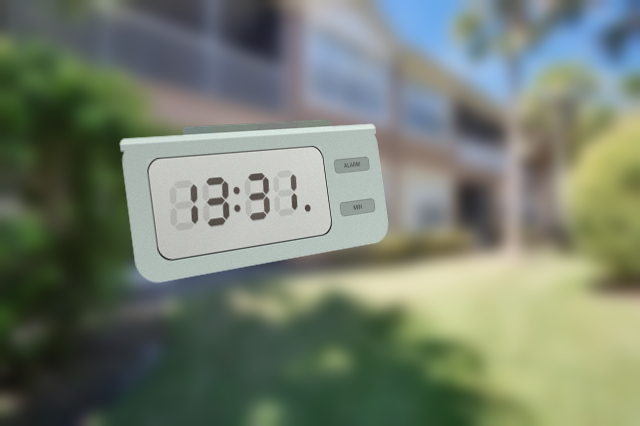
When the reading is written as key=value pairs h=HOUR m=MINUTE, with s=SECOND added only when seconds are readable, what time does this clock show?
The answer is h=13 m=31
